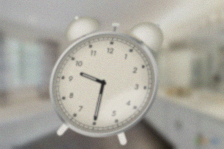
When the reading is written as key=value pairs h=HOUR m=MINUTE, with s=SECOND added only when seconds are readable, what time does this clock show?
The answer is h=9 m=30
